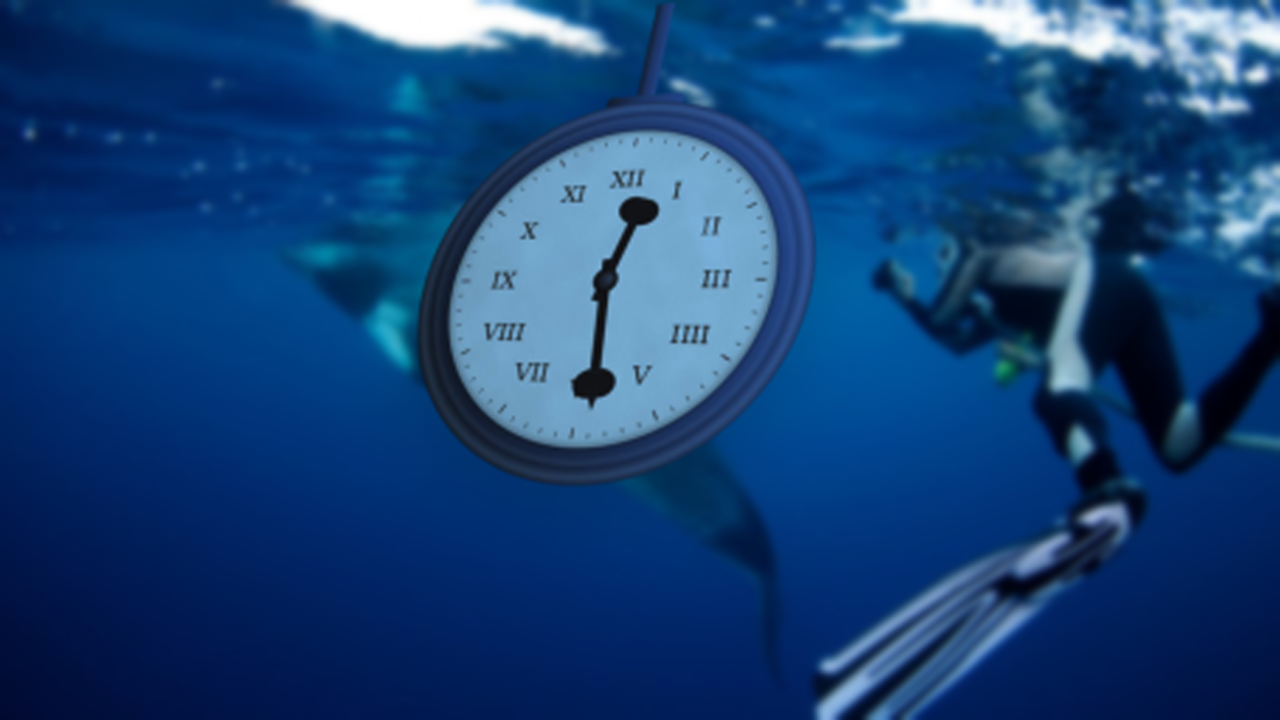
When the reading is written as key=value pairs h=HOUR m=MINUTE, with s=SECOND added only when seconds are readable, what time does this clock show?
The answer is h=12 m=29
